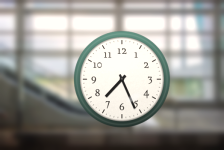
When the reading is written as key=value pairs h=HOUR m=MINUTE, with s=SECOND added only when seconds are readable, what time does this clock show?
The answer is h=7 m=26
